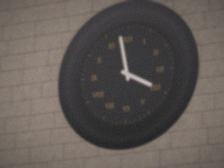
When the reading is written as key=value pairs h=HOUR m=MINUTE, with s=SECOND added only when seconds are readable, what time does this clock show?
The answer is h=3 m=58
